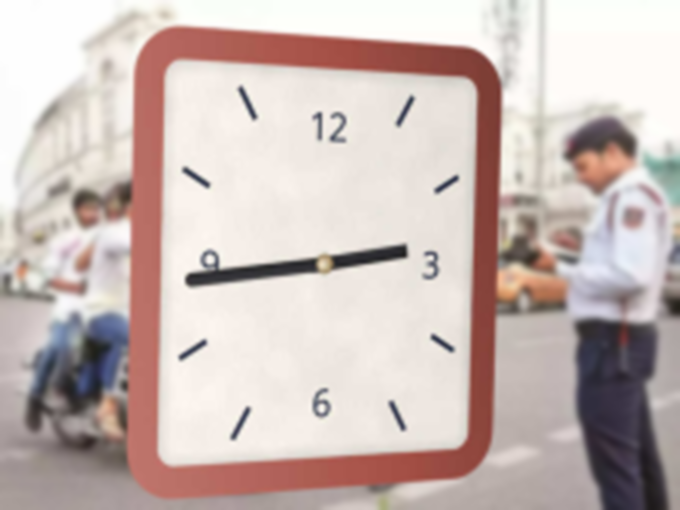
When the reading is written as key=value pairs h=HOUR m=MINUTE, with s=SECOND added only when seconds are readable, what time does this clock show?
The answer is h=2 m=44
